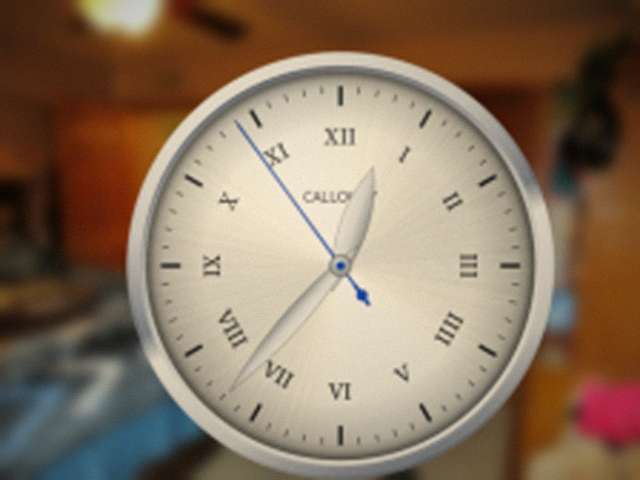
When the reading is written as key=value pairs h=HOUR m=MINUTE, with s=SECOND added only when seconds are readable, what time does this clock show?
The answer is h=12 m=36 s=54
